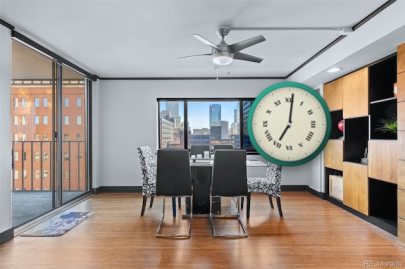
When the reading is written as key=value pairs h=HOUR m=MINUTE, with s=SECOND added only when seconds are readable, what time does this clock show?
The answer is h=7 m=1
